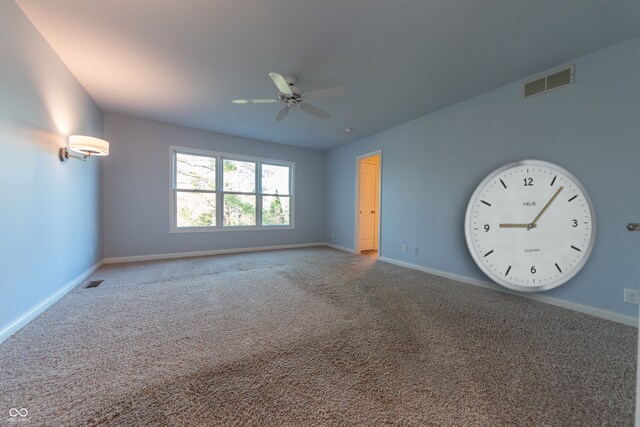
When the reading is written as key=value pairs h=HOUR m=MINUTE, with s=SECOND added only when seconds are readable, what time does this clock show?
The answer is h=9 m=7
